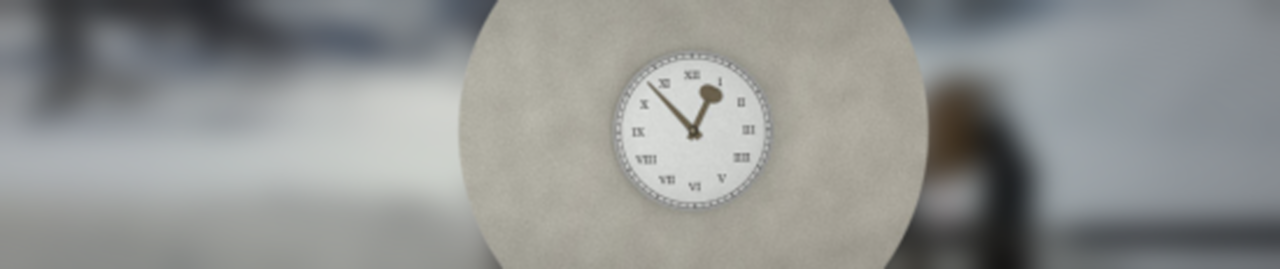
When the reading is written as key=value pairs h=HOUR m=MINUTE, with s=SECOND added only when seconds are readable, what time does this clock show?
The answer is h=12 m=53
